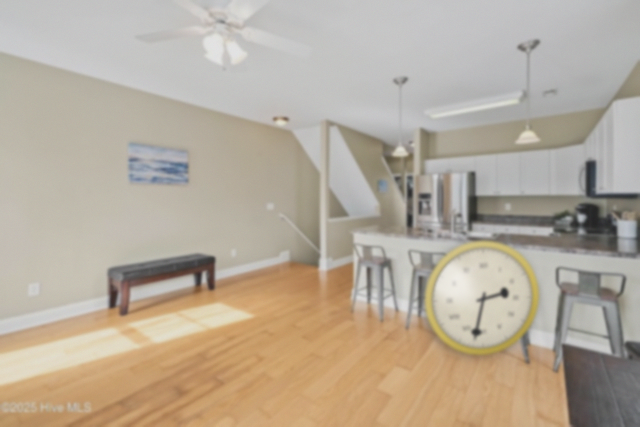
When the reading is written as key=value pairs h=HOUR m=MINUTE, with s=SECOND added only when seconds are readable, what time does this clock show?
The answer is h=2 m=32
